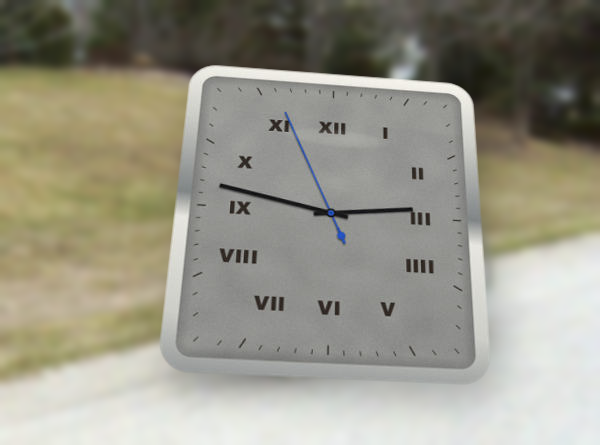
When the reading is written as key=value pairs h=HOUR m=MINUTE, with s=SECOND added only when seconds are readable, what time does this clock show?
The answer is h=2 m=46 s=56
